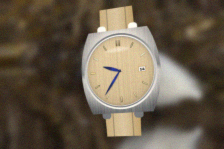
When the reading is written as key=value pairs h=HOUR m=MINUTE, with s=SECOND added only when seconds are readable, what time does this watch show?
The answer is h=9 m=36
